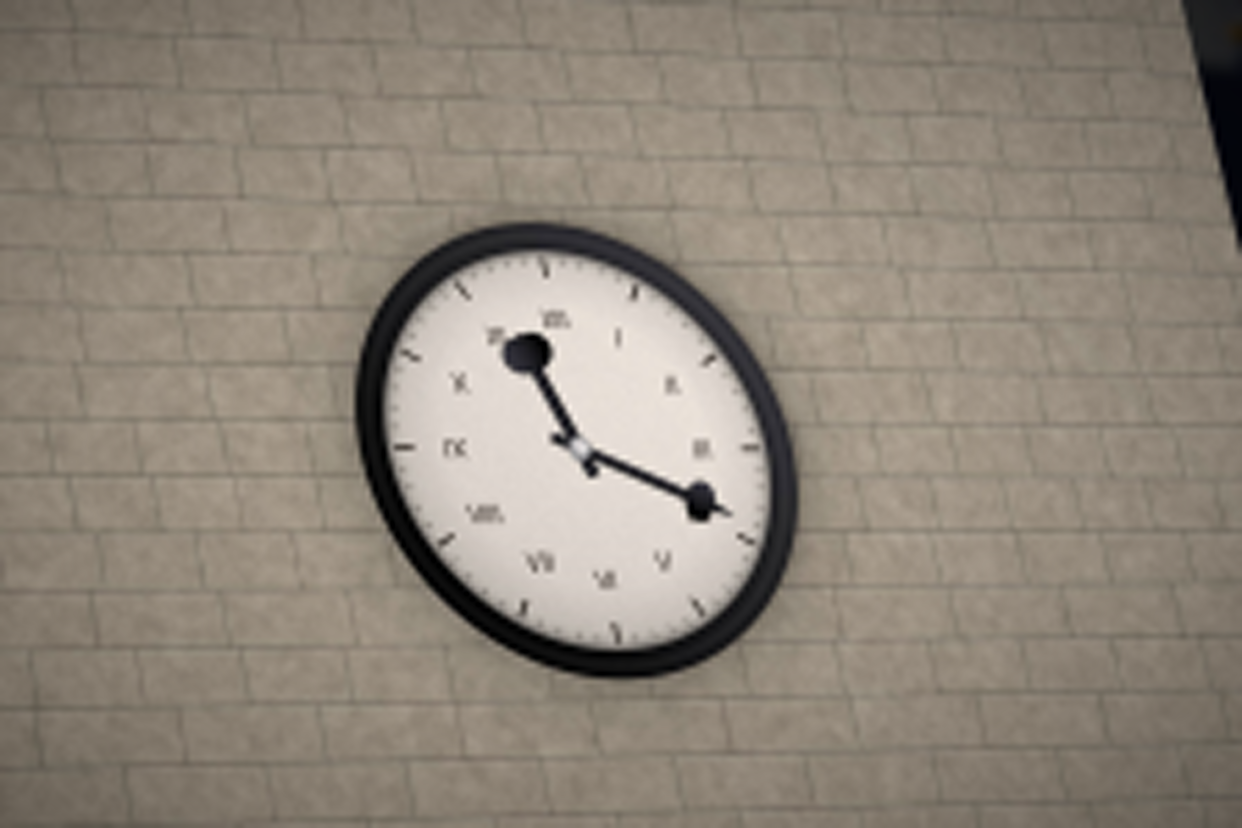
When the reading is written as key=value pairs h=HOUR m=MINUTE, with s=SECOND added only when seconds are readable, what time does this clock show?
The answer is h=11 m=19
